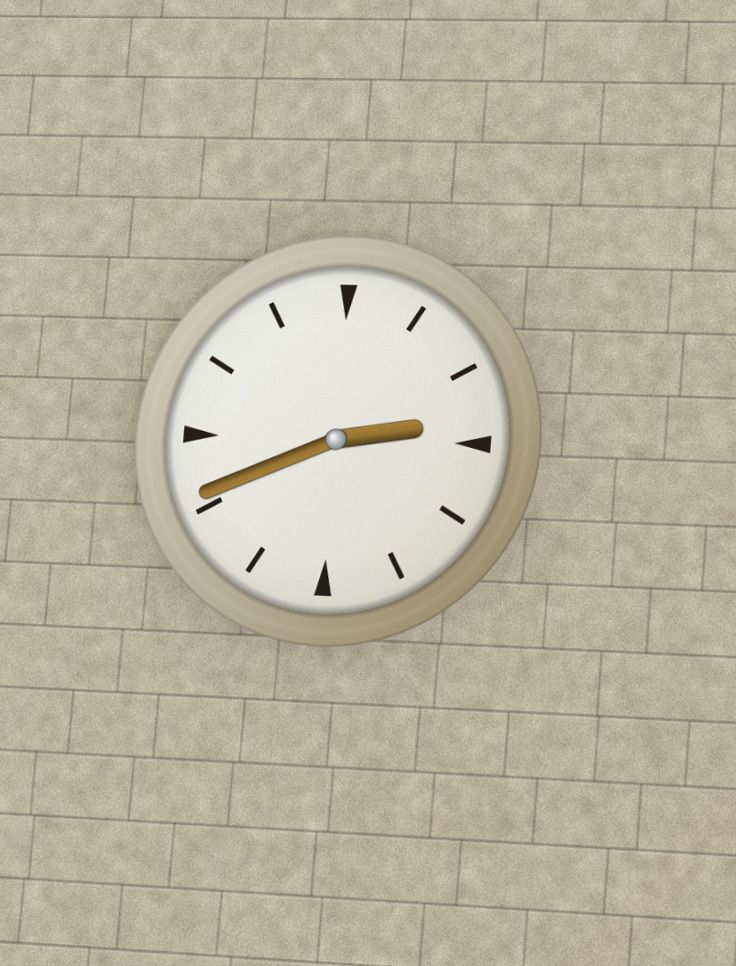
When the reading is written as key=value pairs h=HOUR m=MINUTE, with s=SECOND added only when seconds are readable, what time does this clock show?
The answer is h=2 m=41
